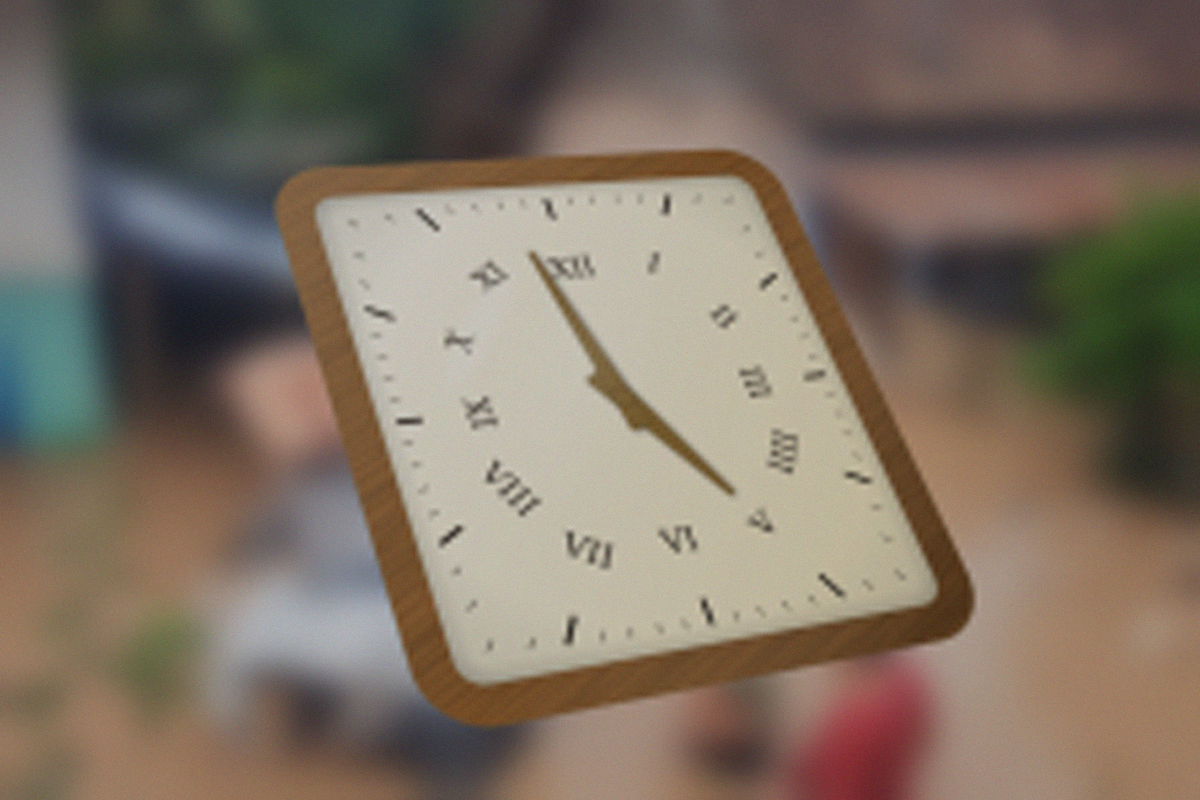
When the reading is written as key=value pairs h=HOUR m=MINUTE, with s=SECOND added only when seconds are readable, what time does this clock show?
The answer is h=4 m=58
